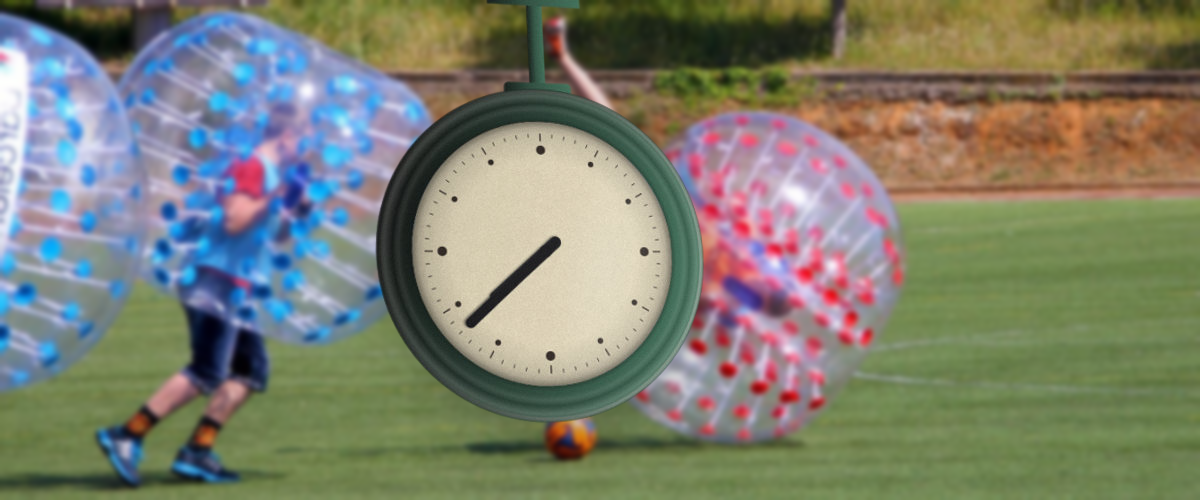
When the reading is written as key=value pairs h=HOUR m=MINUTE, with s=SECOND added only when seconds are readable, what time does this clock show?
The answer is h=7 m=38
